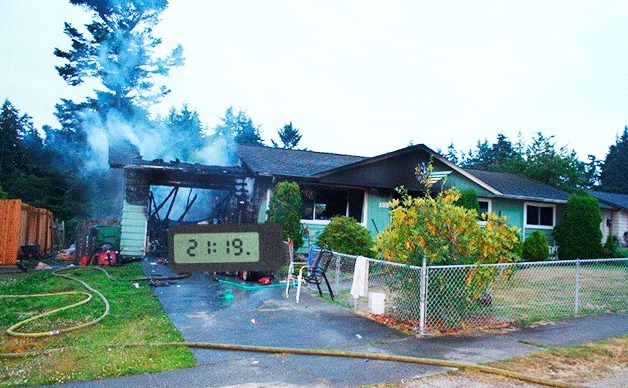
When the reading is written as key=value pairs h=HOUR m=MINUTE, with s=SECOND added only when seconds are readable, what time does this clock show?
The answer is h=21 m=19
